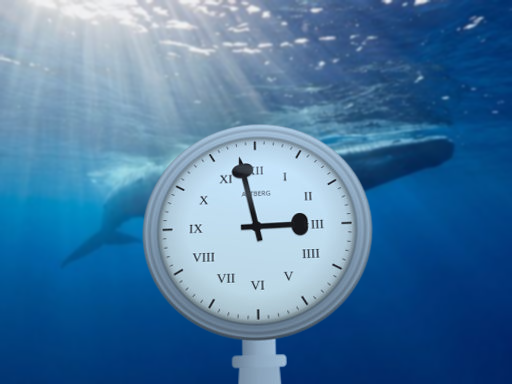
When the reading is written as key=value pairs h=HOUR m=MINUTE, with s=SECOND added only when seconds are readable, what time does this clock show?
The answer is h=2 m=58
